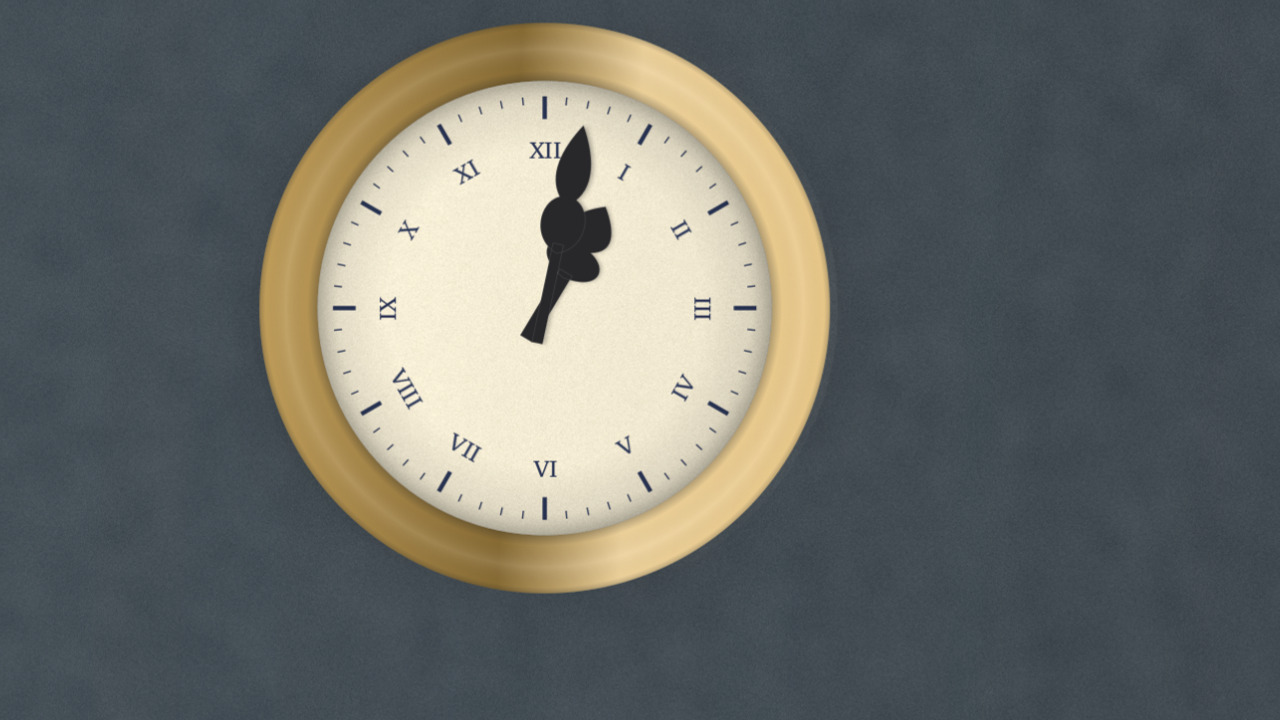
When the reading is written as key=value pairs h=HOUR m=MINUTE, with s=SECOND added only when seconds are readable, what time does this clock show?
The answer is h=1 m=2
